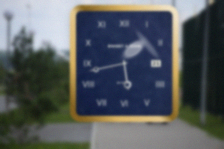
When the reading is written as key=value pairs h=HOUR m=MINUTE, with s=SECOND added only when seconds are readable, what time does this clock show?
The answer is h=5 m=43
